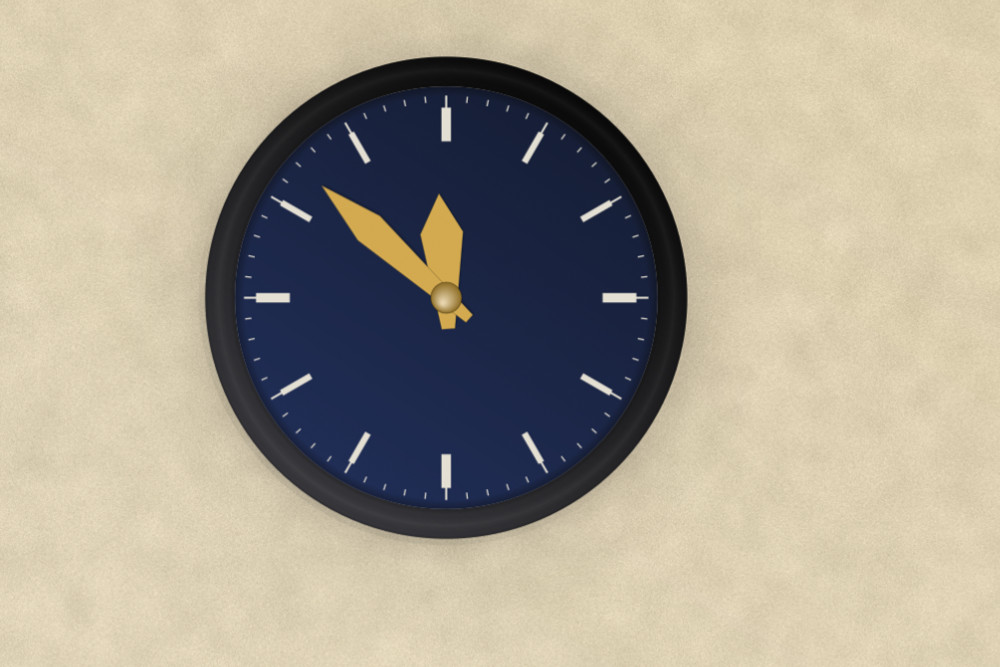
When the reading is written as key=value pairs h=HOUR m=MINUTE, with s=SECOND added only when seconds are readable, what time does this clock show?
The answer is h=11 m=52
